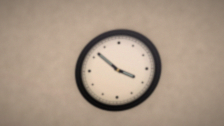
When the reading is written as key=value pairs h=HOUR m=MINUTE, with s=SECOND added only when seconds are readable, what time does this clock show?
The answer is h=3 m=52
